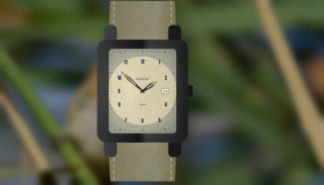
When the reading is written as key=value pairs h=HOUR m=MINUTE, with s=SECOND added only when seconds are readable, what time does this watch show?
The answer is h=1 m=52
